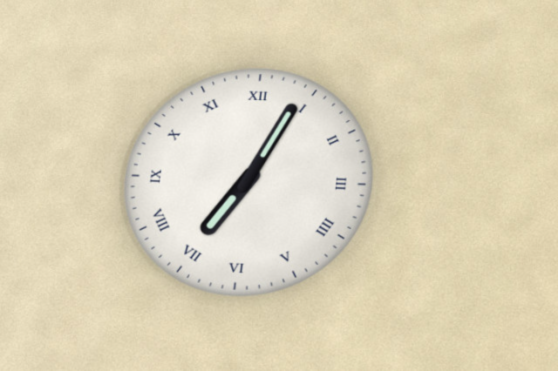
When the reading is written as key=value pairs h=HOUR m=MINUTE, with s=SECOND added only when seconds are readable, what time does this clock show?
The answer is h=7 m=4
